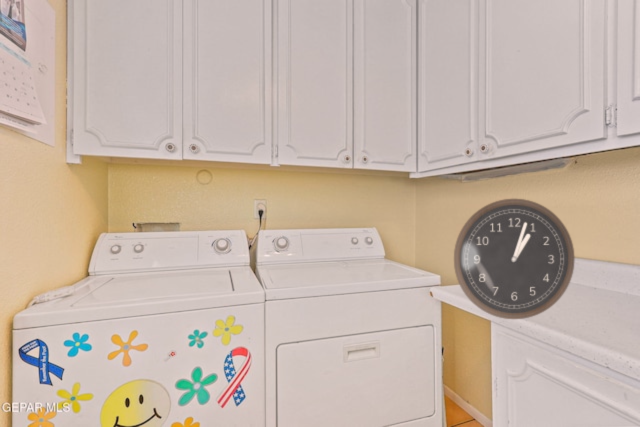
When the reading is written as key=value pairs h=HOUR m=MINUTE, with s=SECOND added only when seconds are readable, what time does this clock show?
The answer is h=1 m=3
